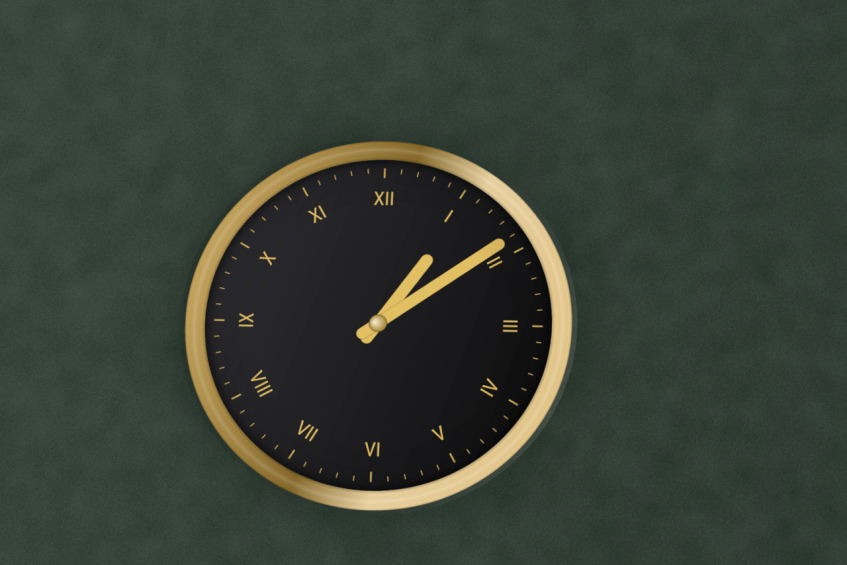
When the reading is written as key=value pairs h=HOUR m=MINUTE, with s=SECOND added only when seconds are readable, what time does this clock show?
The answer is h=1 m=9
